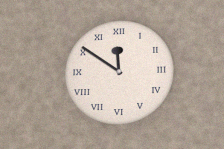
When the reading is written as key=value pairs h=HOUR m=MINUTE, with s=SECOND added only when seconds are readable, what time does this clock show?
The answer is h=11 m=51
